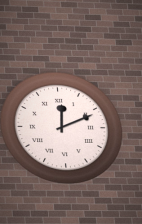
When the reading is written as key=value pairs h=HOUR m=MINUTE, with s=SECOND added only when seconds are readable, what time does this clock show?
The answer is h=12 m=11
